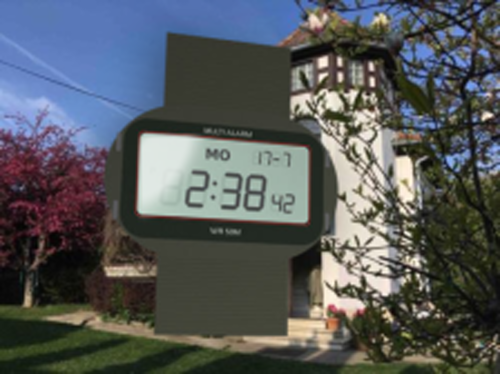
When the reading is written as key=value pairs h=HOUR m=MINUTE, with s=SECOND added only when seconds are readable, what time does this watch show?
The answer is h=2 m=38 s=42
